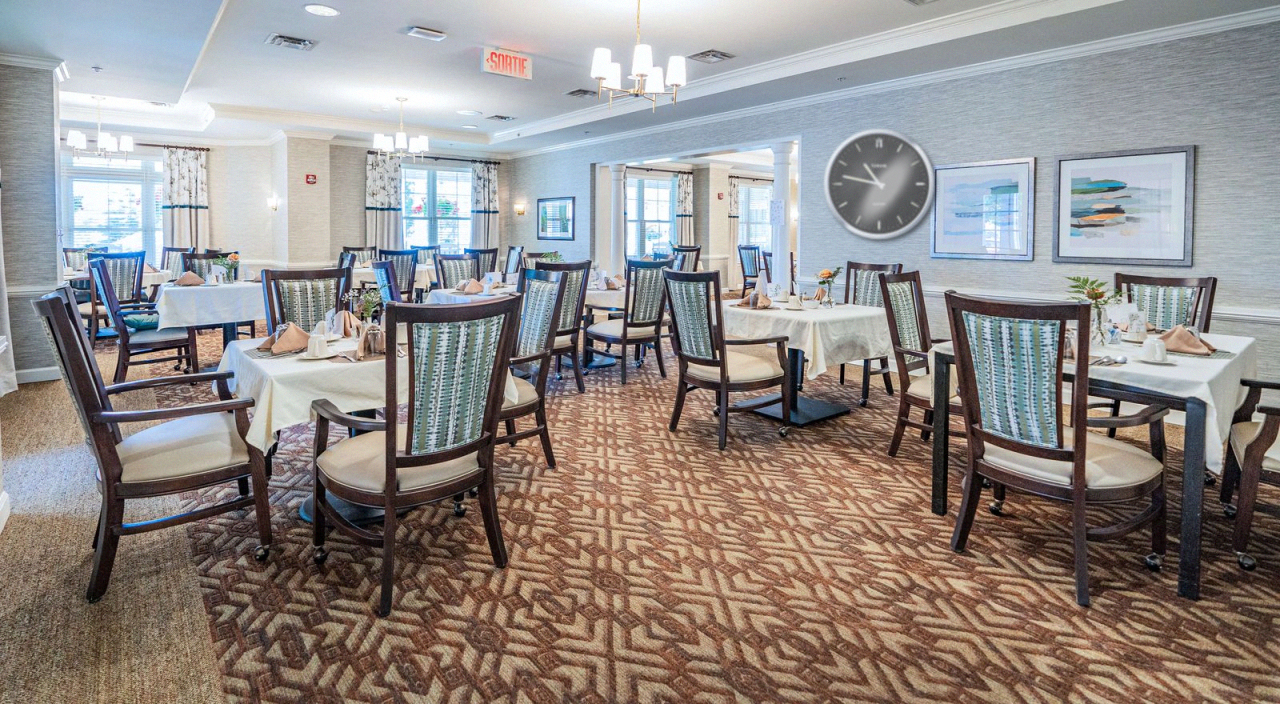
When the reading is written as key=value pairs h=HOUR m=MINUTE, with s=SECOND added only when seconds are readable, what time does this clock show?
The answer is h=10 m=47
